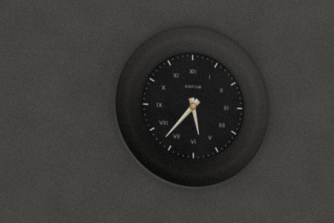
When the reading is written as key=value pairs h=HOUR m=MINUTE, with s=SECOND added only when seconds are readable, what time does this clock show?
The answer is h=5 m=37
